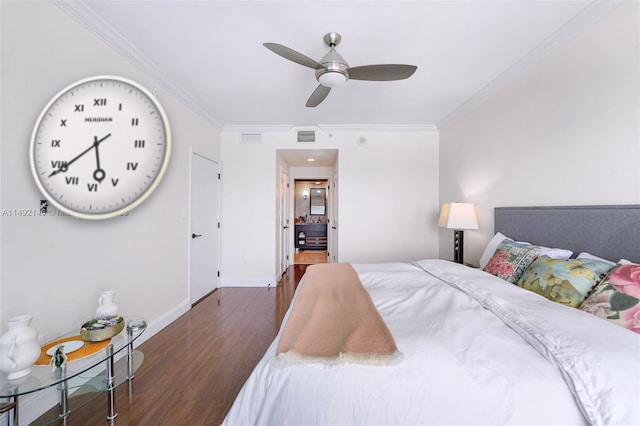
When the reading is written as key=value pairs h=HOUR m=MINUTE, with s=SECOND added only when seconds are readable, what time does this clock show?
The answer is h=5 m=38 s=39
